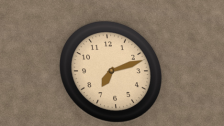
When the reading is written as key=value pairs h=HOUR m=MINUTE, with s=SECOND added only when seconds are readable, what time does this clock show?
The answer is h=7 m=12
